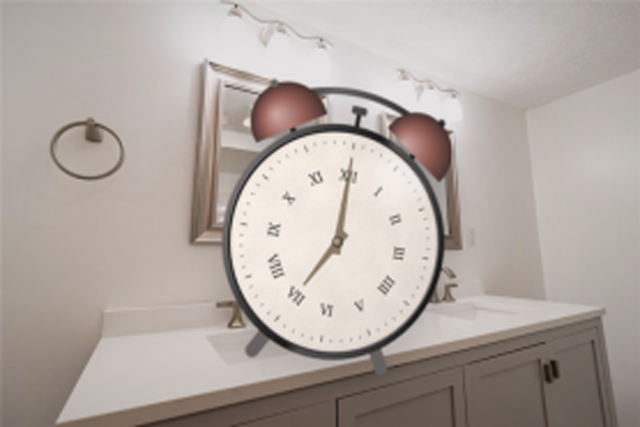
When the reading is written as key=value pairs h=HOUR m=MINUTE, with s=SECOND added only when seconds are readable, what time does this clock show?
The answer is h=7 m=0
